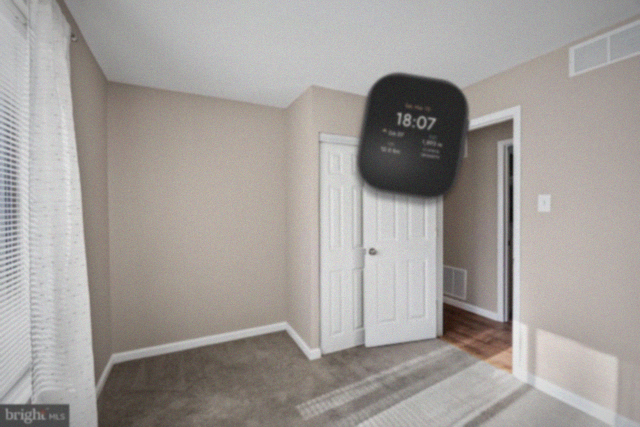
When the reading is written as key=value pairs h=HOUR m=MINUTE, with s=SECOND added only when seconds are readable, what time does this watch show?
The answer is h=18 m=7
